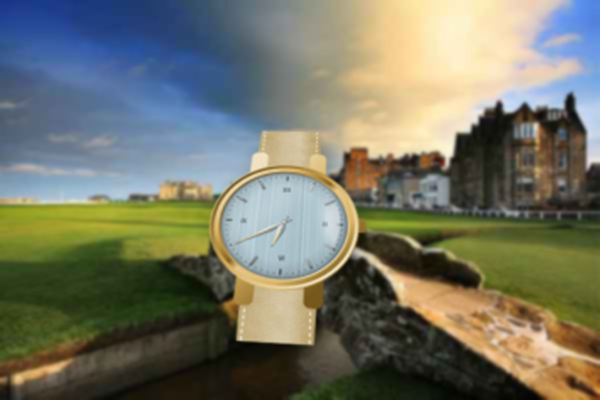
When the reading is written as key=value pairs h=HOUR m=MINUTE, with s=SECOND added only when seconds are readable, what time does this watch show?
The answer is h=6 m=40
